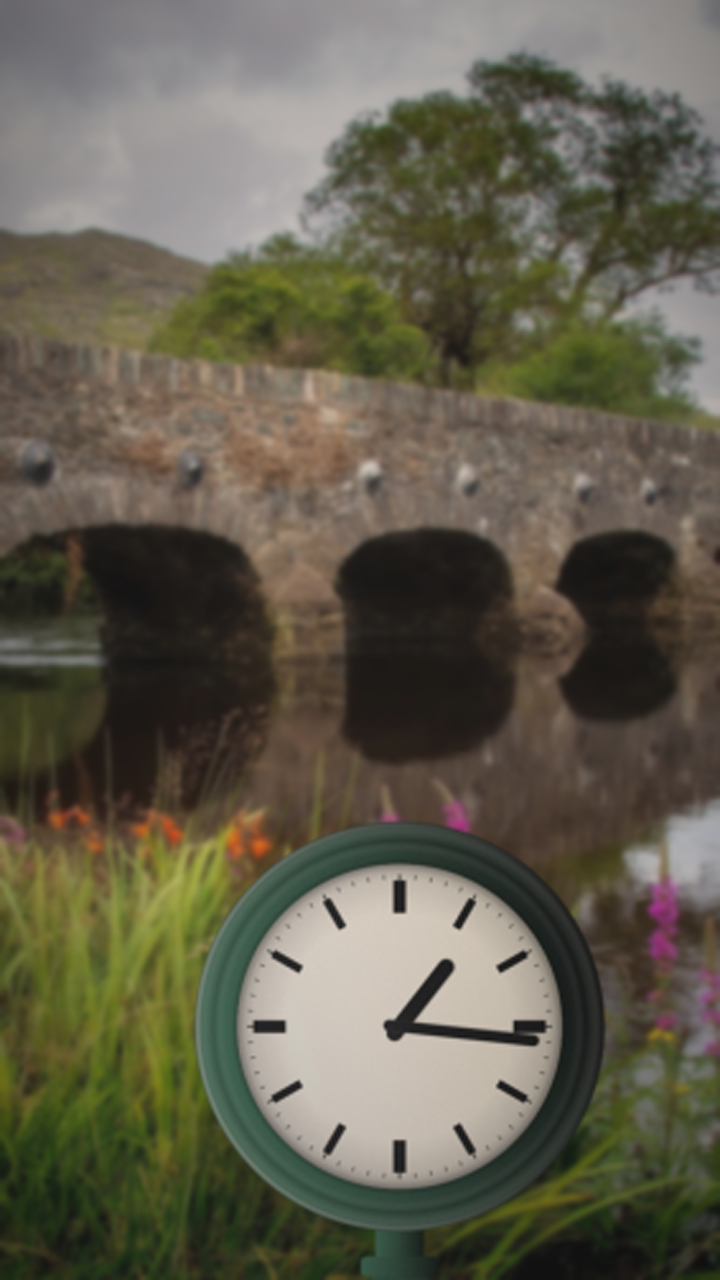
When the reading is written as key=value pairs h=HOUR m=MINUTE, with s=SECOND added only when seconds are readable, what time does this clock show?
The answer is h=1 m=16
